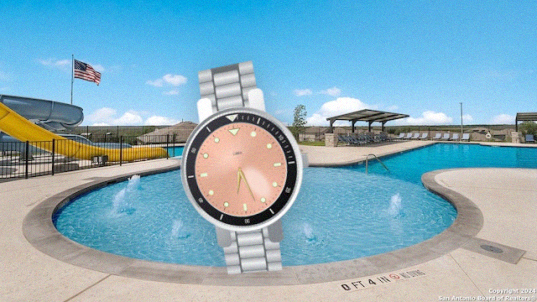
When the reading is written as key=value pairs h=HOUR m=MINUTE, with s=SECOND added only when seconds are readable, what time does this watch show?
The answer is h=6 m=27
